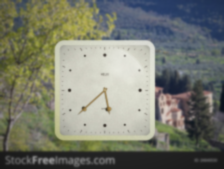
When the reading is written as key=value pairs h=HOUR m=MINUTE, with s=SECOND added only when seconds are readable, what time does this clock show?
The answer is h=5 m=38
